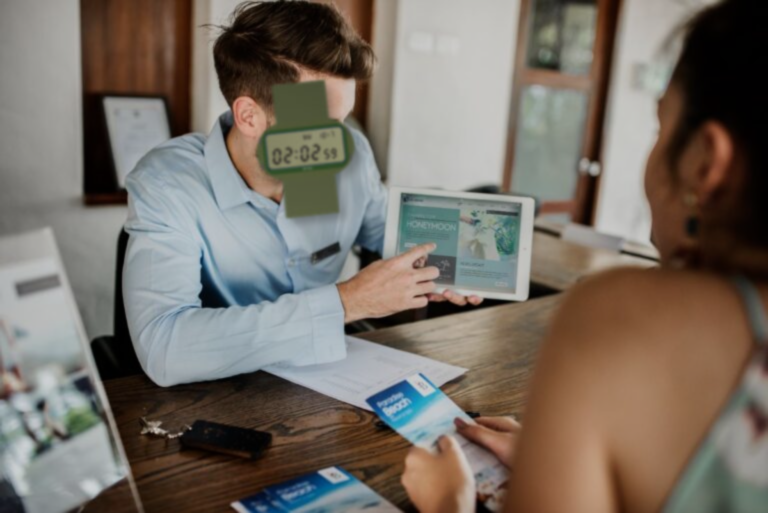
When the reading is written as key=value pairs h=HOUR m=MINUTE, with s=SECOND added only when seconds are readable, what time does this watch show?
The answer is h=2 m=2
